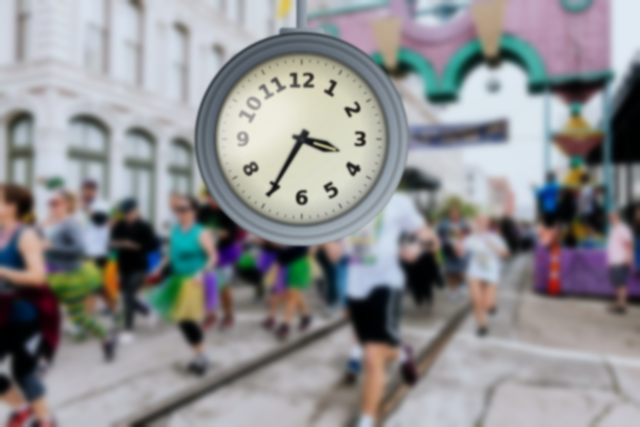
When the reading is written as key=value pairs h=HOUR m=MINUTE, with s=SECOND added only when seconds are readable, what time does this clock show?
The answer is h=3 m=35
